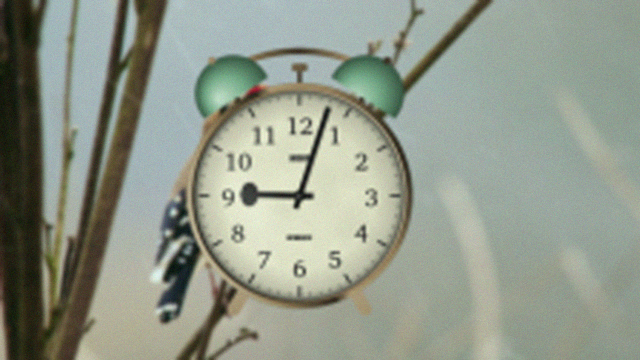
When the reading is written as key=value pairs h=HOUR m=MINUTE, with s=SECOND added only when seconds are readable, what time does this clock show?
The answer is h=9 m=3
